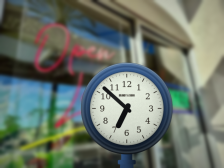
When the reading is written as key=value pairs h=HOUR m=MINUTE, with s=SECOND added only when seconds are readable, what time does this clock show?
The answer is h=6 m=52
